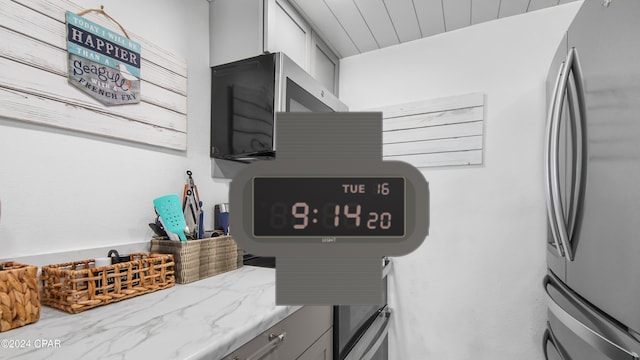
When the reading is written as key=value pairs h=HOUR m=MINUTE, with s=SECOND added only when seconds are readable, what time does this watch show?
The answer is h=9 m=14 s=20
